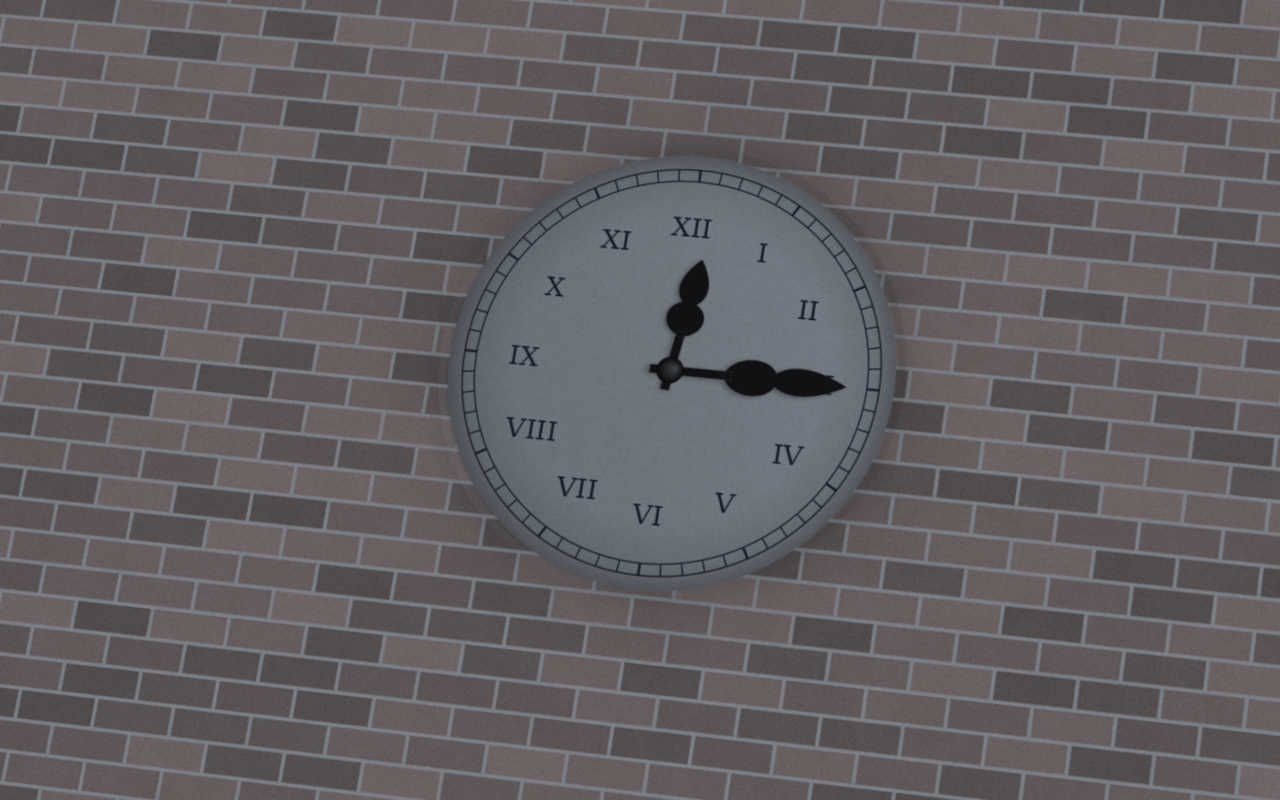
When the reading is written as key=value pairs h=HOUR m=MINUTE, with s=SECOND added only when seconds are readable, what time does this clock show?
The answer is h=12 m=15
